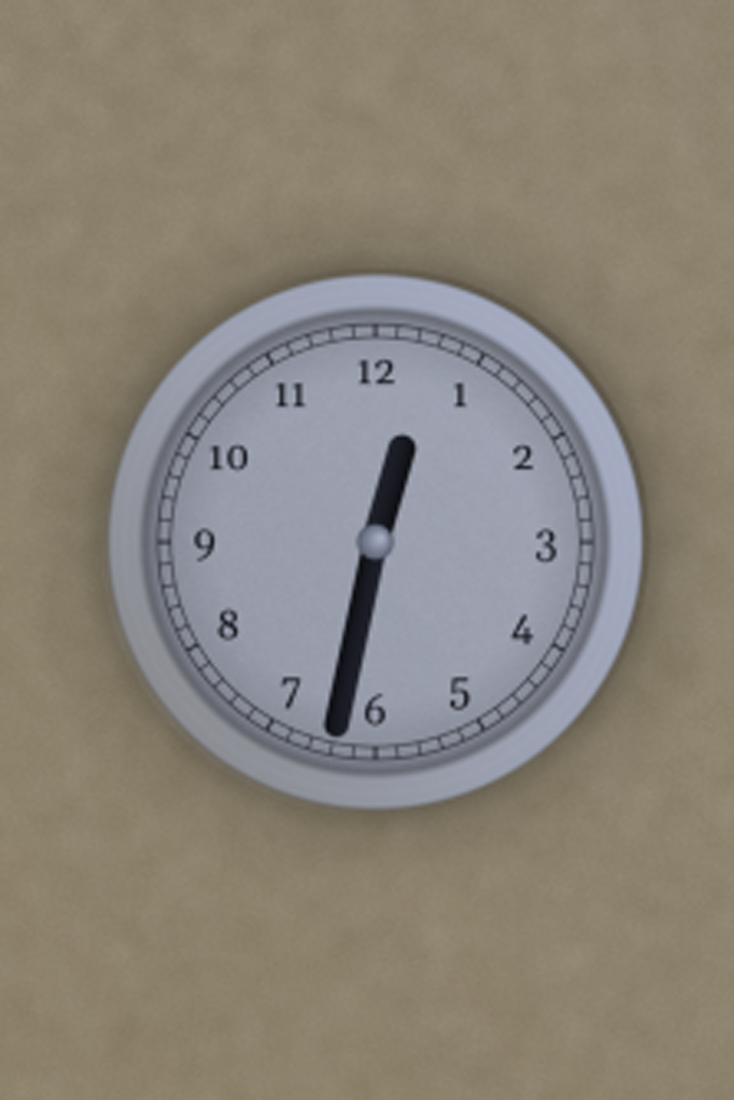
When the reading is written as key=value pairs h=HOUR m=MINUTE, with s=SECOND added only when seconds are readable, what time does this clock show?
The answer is h=12 m=32
